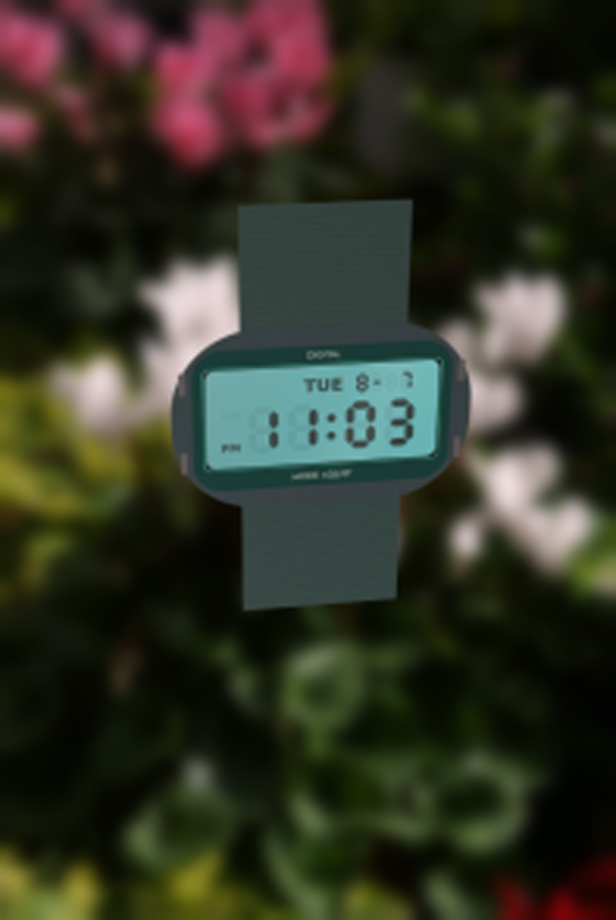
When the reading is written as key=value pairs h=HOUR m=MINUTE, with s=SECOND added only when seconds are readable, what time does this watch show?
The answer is h=11 m=3
